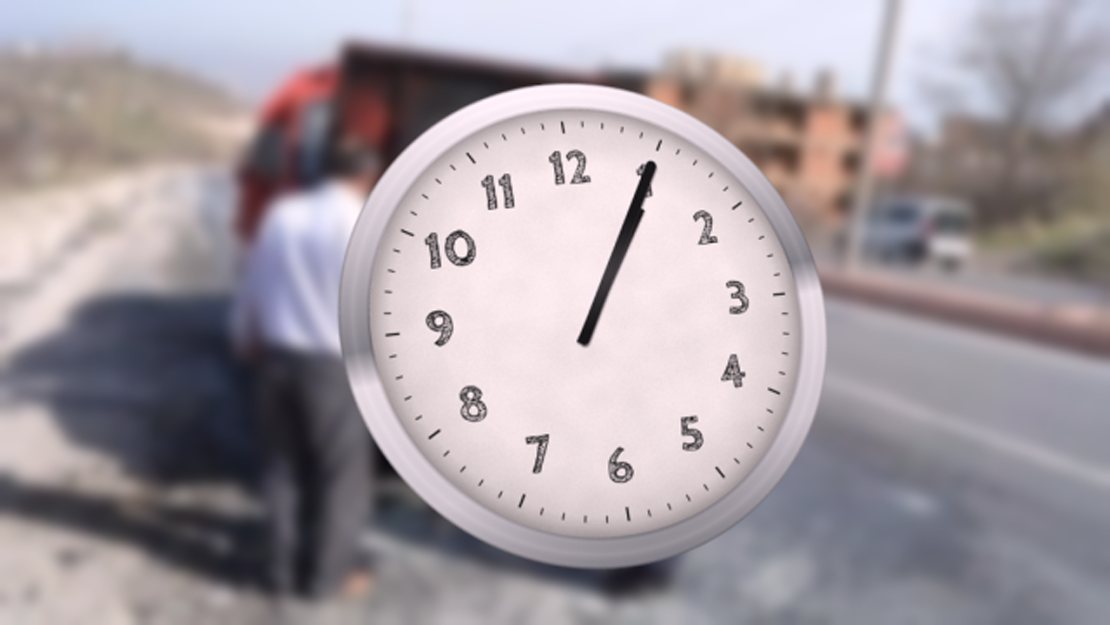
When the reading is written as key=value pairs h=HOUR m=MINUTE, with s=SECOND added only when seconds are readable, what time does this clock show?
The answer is h=1 m=5
